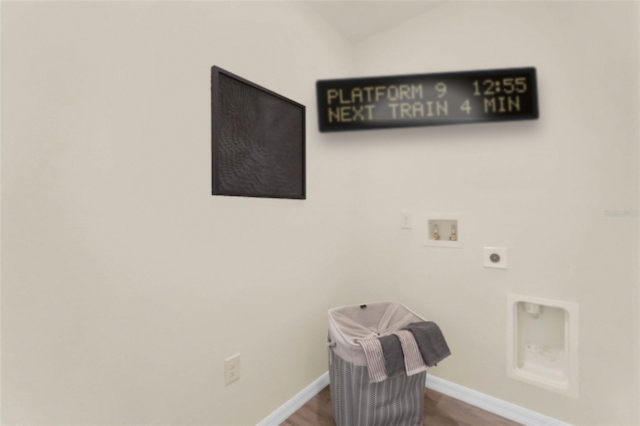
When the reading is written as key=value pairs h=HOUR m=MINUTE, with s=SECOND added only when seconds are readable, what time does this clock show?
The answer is h=12 m=55
